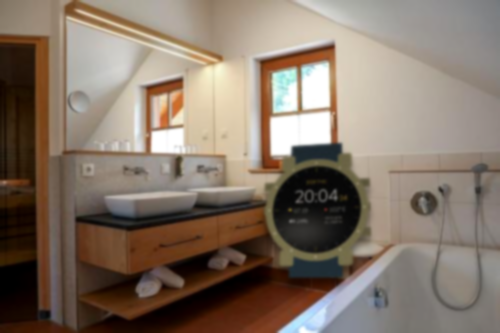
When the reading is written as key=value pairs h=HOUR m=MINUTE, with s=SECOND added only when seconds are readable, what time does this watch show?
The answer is h=20 m=4
